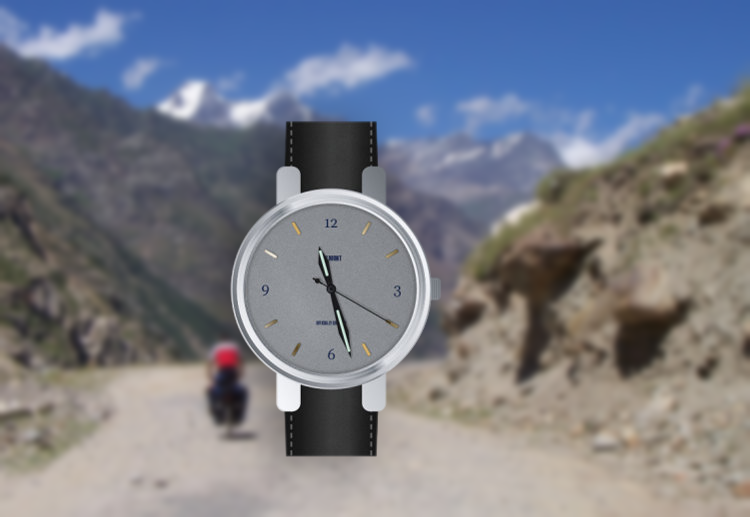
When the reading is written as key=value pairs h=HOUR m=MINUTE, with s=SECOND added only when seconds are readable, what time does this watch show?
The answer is h=11 m=27 s=20
